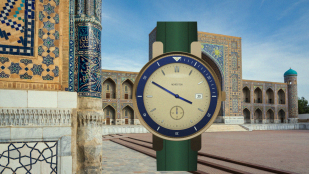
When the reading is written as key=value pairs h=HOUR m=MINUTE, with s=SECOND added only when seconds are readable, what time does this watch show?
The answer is h=3 m=50
